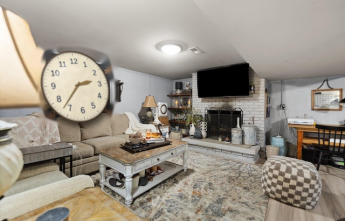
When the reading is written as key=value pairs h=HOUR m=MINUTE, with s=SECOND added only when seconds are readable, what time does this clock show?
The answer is h=2 m=37
